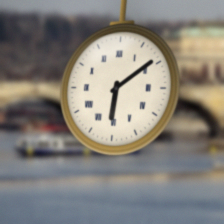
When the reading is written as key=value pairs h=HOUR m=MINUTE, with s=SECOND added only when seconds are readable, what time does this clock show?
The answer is h=6 m=9
